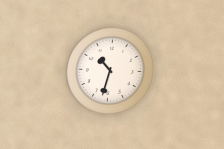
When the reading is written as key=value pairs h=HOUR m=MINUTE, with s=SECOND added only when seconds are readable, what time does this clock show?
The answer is h=10 m=32
